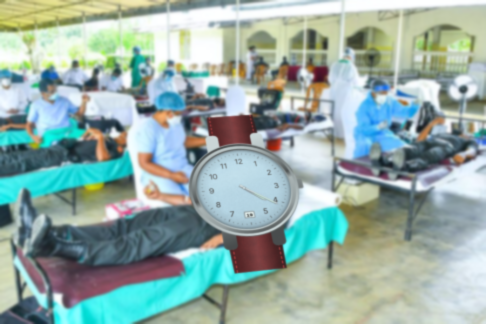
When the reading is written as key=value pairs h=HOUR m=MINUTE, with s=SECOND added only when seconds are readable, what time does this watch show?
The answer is h=4 m=21
